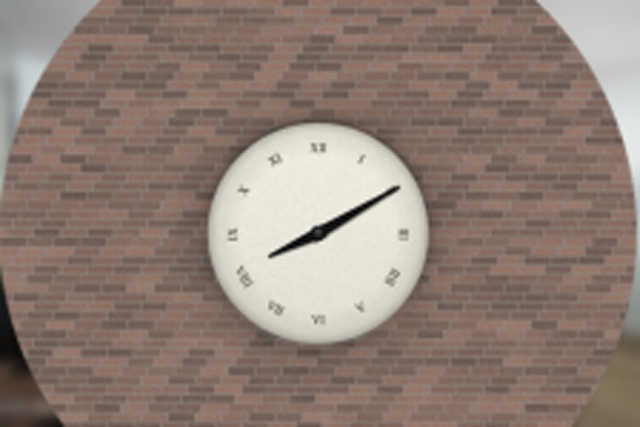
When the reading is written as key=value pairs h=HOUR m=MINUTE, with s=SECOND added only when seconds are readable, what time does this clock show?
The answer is h=8 m=10
